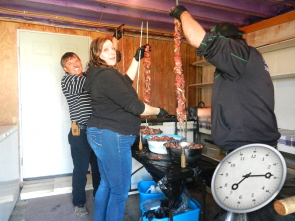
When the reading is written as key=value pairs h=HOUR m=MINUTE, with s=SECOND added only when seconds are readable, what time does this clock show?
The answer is h=7 m=14
